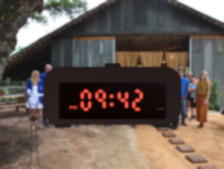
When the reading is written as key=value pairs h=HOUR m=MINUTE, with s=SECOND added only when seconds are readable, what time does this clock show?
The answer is h=9 m=42
